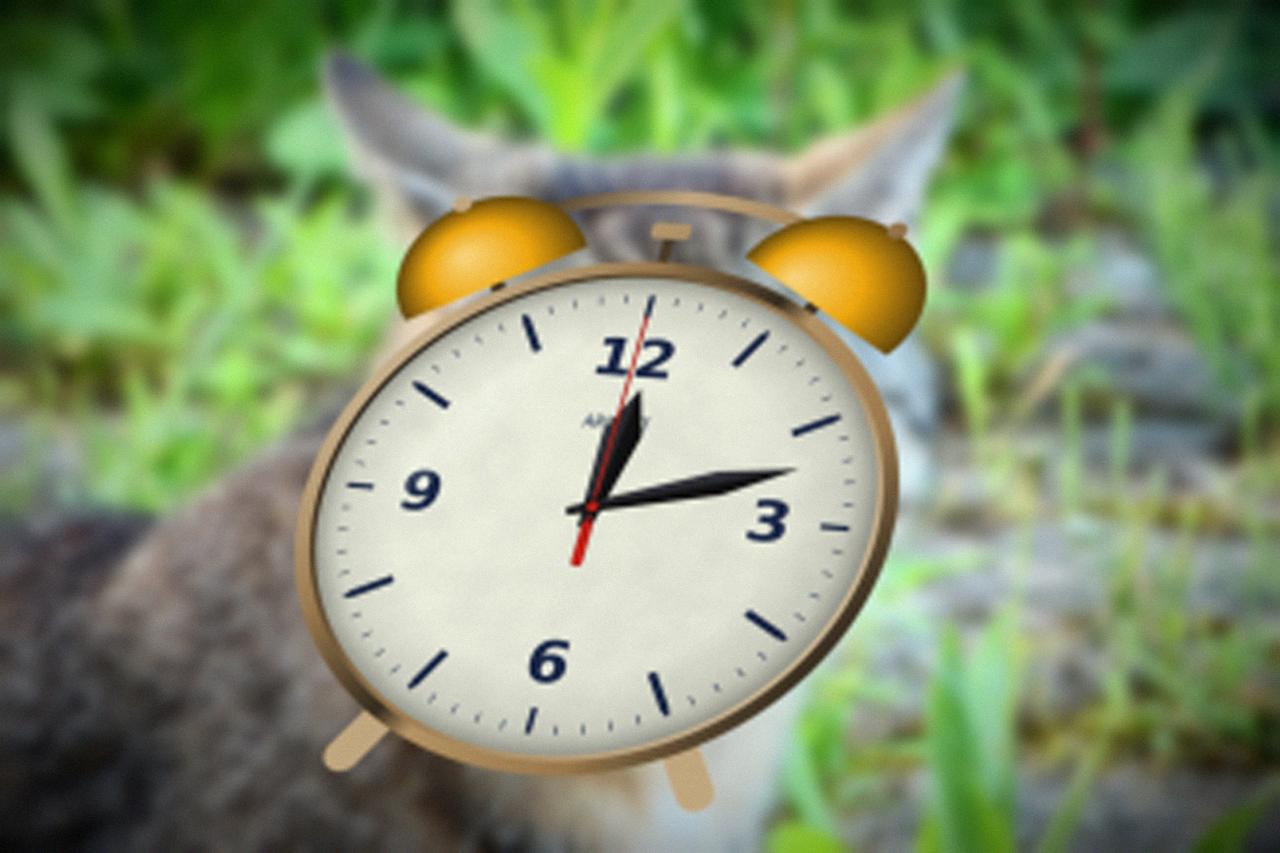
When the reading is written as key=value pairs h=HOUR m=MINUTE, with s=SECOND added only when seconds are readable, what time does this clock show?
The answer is h=12 m=12 s=0
